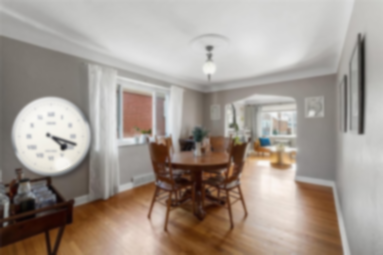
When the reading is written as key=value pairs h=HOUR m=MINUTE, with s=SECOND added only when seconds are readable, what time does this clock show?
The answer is h=4 m=18
